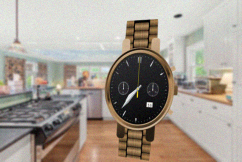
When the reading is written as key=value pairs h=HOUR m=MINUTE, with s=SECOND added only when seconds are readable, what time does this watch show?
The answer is h=7 m=37
